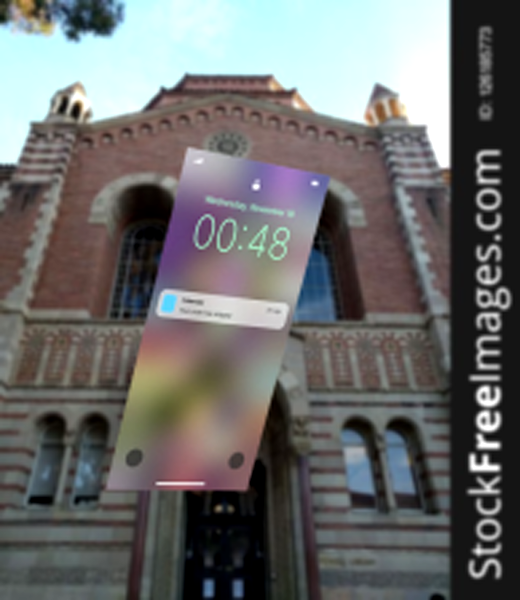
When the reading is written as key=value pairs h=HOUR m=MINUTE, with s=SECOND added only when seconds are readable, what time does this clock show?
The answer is h=0 m=48
